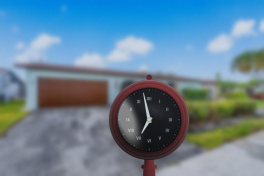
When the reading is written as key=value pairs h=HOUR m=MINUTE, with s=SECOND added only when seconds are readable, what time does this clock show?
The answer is h=6 m=58
